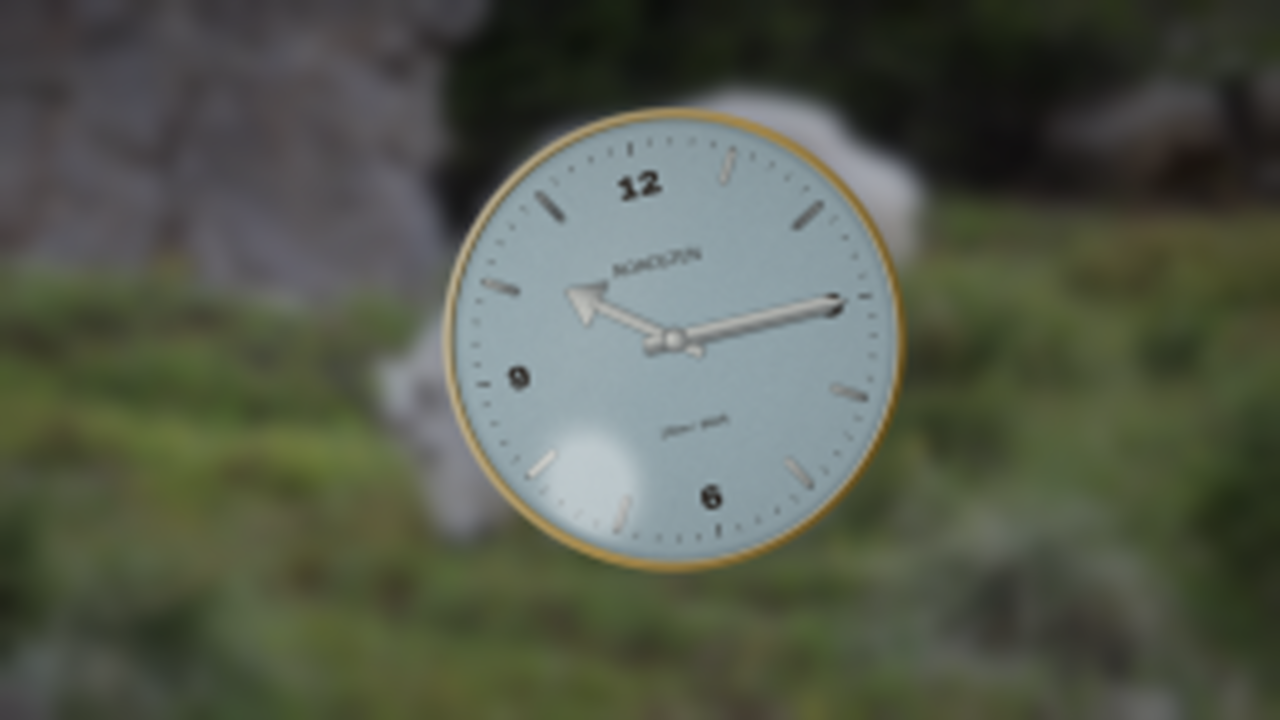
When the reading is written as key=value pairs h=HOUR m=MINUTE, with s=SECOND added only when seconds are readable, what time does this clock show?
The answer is h=10 m=15
